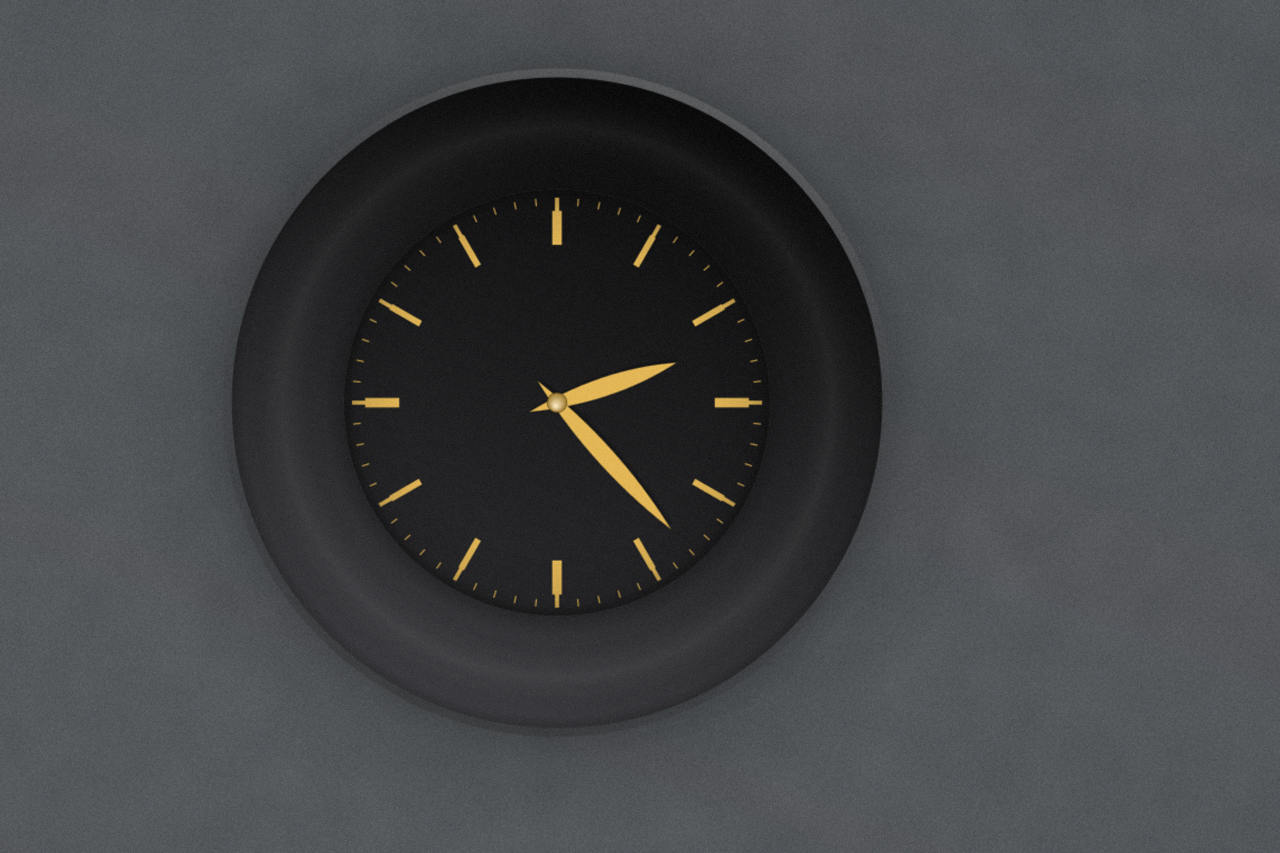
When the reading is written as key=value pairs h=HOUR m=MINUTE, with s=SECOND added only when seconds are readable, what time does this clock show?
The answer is h=2 m=23
